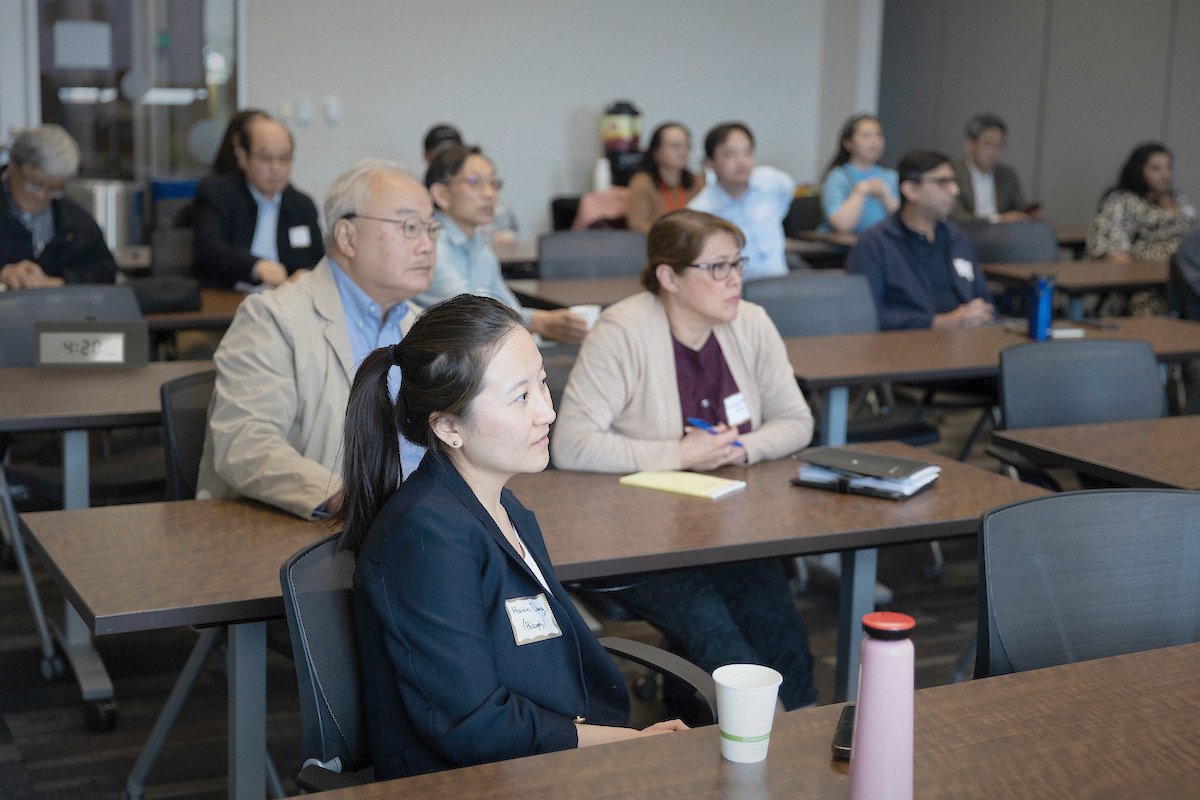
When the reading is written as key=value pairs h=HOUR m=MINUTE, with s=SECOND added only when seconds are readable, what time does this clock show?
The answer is h=4 m=20
